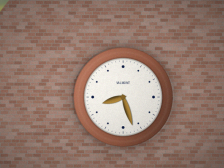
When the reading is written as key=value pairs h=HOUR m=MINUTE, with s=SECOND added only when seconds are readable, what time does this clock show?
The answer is h=8 m=27
